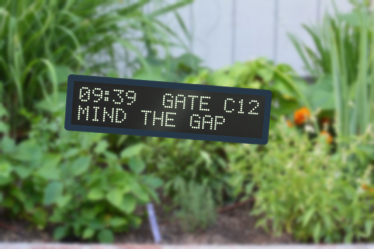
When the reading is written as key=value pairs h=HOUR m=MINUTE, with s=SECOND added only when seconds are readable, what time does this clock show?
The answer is h=9 m=39
